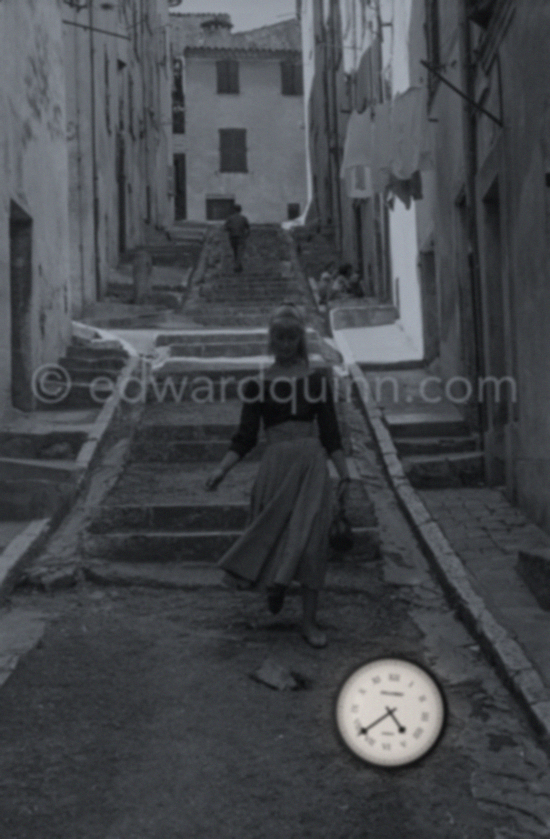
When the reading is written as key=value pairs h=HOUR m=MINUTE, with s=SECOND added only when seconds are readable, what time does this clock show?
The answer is h=4 m=38
